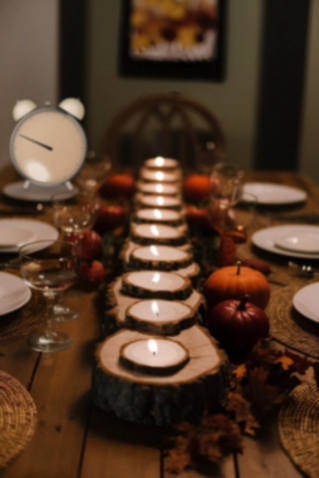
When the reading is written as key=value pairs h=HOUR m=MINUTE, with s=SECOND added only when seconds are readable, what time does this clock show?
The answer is h=9 m=49
